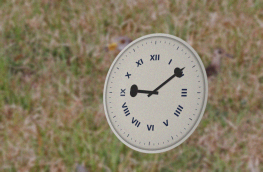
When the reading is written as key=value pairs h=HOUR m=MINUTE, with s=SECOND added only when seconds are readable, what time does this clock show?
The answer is h=9 m=9
